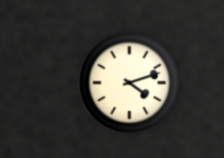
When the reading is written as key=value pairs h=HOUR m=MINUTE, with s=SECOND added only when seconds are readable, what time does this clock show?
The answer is h=4 m=12
